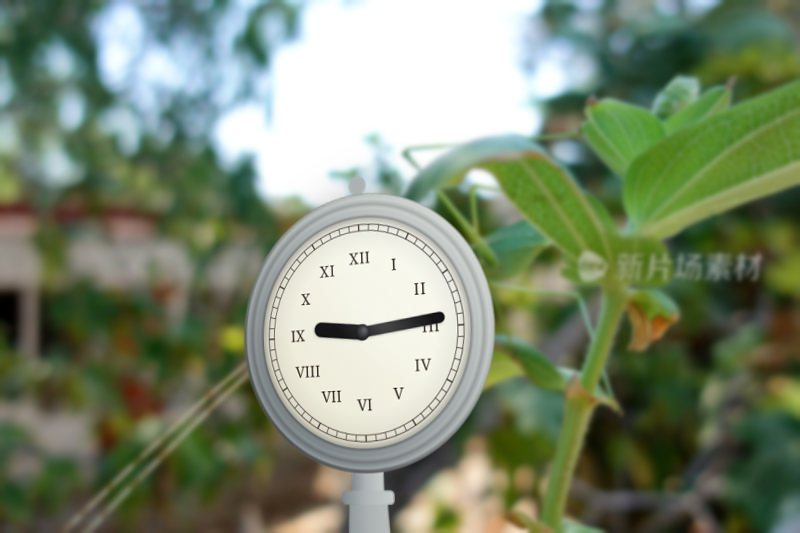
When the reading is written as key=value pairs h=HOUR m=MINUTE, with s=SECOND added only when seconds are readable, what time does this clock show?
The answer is h=9 m=14
